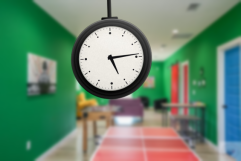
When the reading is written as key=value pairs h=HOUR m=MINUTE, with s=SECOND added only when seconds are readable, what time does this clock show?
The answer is h=5 m=14
